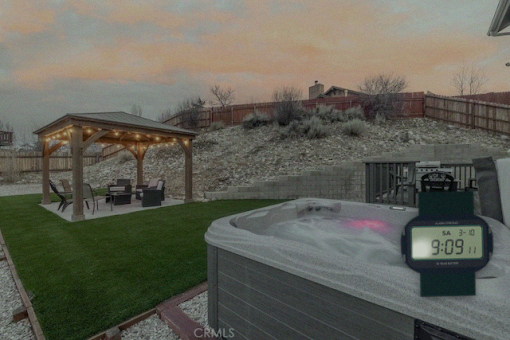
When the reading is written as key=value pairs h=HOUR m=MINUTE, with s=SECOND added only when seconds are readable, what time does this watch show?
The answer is h=9 m=9
